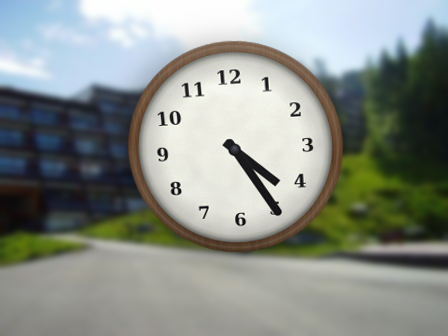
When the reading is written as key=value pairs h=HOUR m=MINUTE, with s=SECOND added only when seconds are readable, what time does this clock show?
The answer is h=4 m=25
